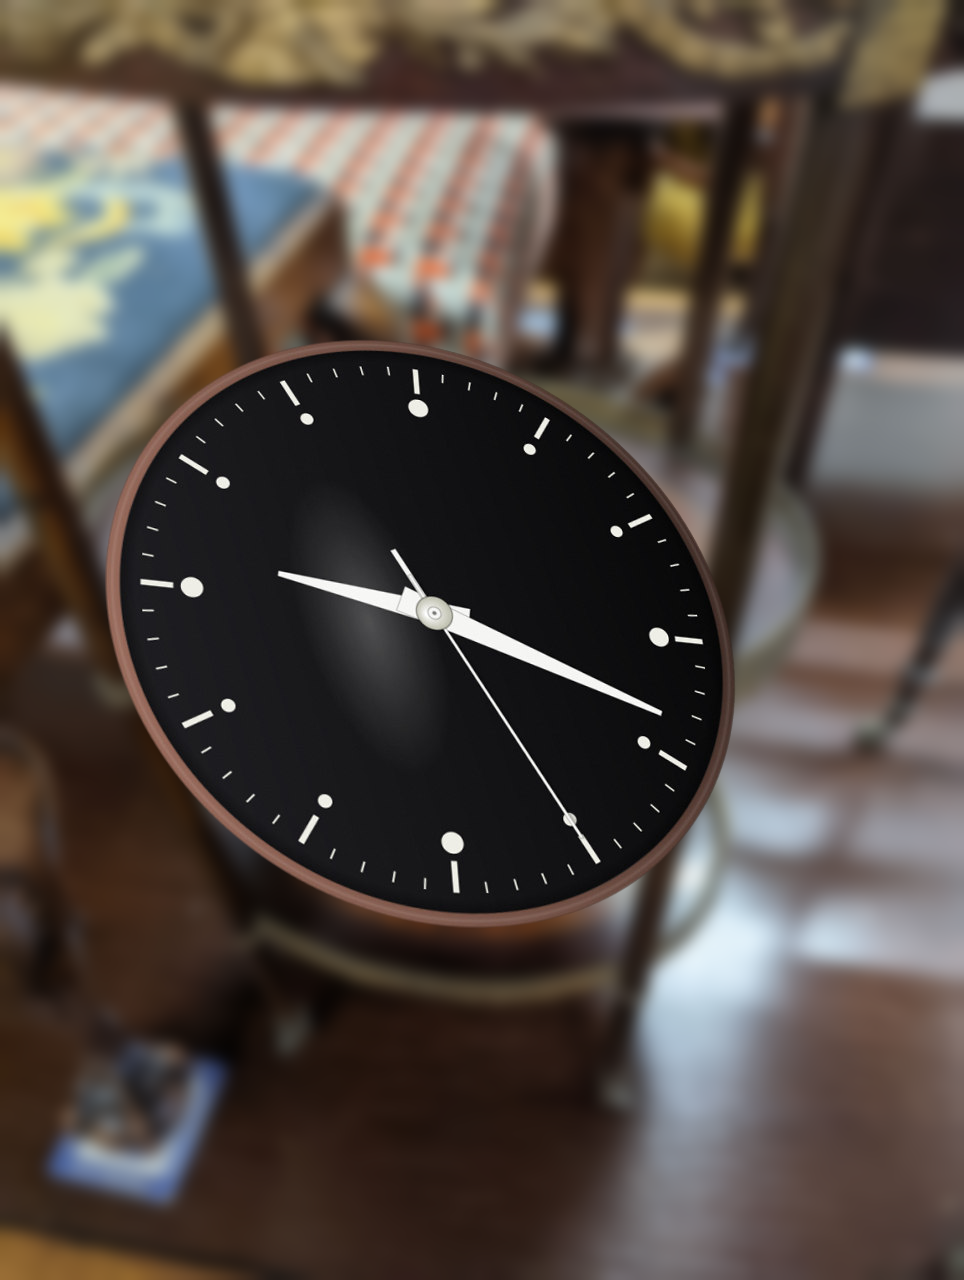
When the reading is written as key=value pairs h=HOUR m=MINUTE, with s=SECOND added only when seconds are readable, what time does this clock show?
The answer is h=9 m=18 s=25
